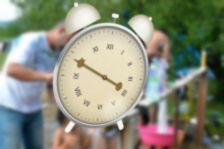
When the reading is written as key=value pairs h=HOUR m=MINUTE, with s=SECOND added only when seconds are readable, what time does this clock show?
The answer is h=3 m=49
